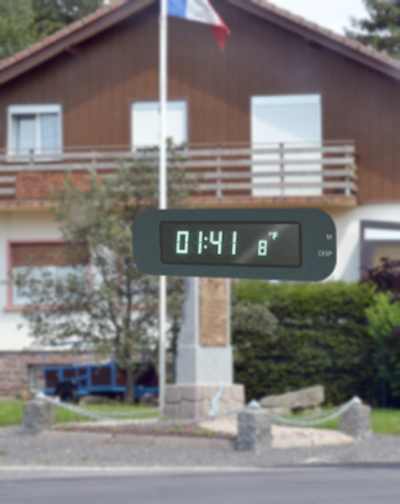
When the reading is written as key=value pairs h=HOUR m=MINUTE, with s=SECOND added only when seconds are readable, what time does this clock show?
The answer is h=1 m=41
